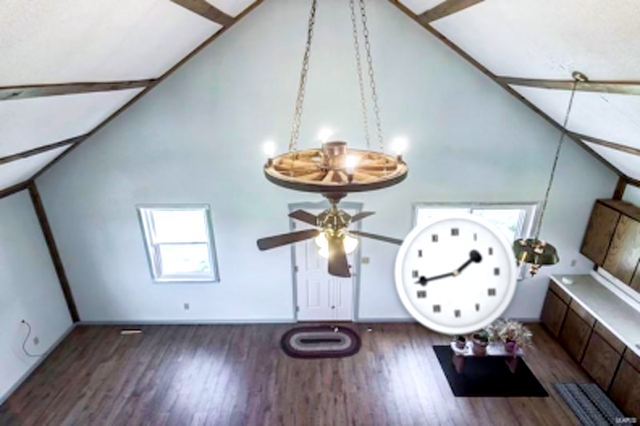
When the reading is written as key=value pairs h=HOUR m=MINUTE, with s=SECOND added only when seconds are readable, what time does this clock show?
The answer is h=1 m=43
